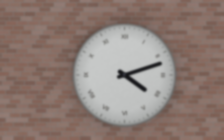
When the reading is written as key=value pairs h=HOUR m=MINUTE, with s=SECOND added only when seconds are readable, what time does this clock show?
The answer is h=4 m=12
